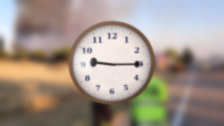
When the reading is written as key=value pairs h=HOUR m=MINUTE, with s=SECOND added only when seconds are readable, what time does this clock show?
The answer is h=9 m=15
